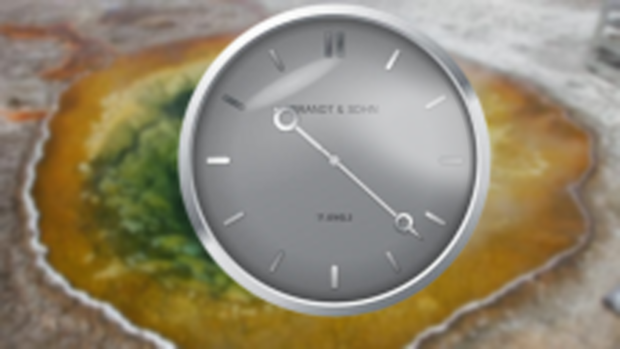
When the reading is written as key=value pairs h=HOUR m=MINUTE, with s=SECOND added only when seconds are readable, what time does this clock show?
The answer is h=10 m=22
